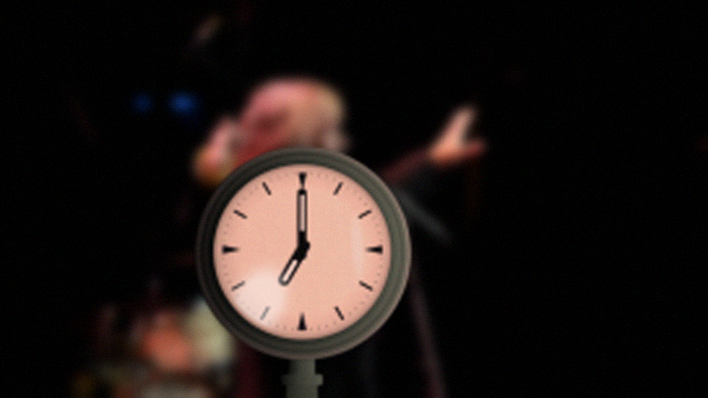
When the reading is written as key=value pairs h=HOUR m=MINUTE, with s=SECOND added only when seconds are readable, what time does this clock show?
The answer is h=7 m=0
